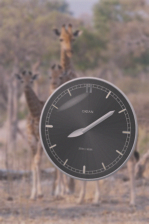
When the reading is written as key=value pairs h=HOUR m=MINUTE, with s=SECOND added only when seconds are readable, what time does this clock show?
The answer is h=8 m=9
